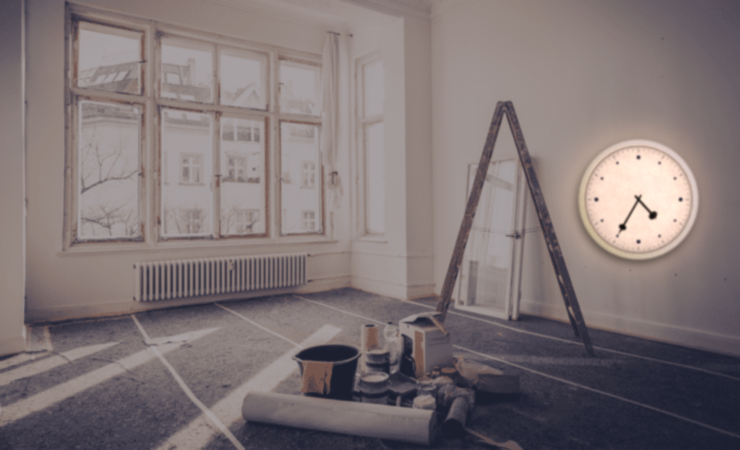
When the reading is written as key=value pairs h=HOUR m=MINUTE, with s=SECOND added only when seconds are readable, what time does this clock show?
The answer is h=4 m=35
